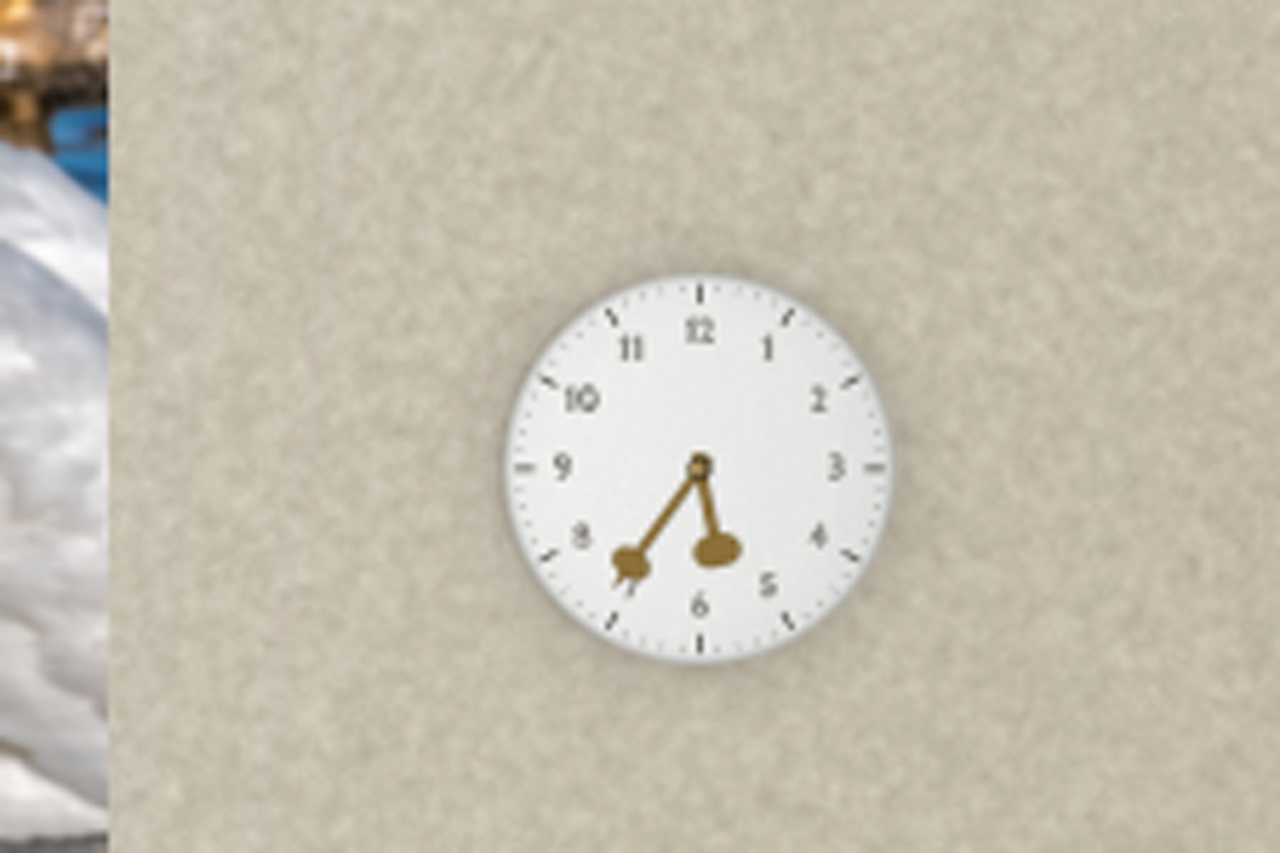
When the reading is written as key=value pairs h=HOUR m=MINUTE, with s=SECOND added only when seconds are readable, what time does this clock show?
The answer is h=5 m=36
